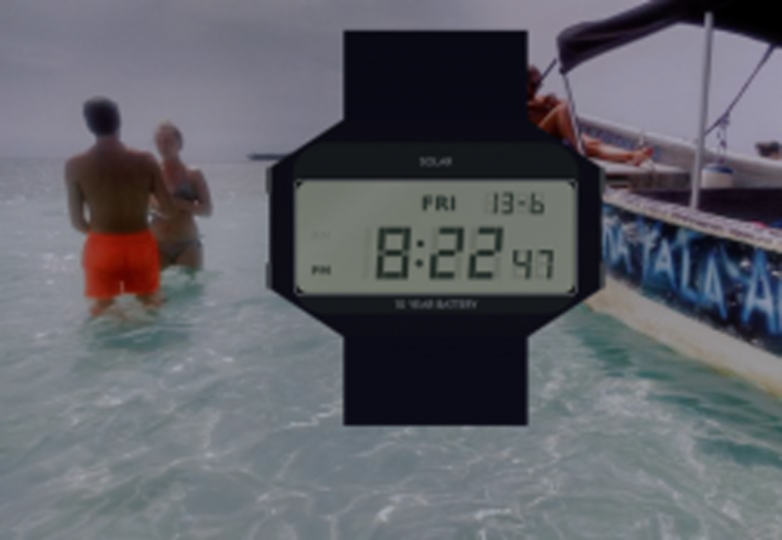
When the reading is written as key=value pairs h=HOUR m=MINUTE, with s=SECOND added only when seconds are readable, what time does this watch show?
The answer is h=8 m=22 s=47
